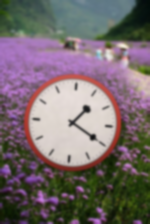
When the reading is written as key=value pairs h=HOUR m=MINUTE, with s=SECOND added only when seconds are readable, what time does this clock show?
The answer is h=1 m=20
